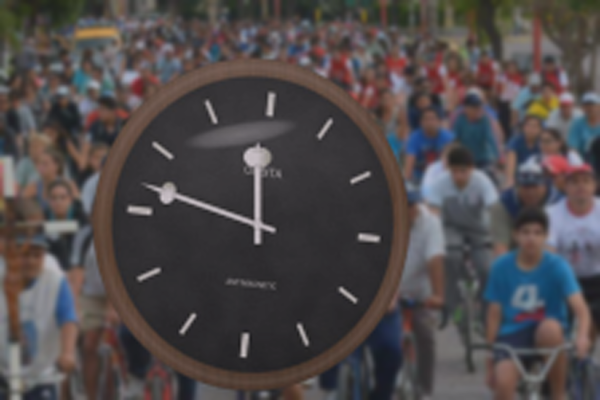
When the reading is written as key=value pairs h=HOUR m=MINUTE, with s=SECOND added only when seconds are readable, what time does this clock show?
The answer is h=11 m=47
